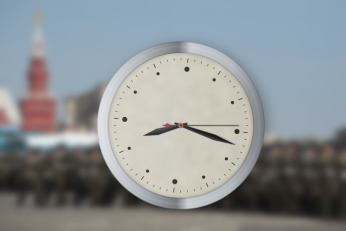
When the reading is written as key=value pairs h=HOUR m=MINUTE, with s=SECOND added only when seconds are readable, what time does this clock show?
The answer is h=8 m=17 s=14
